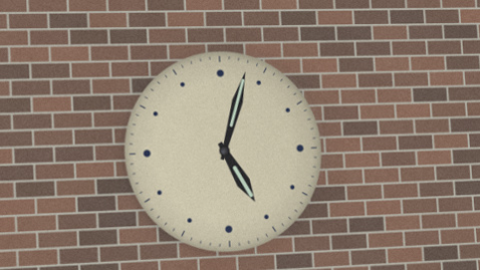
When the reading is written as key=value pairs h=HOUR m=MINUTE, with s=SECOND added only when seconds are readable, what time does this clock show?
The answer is h=5 m=3
